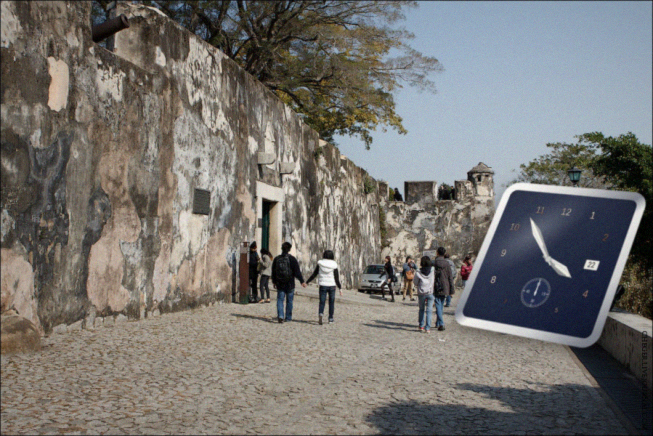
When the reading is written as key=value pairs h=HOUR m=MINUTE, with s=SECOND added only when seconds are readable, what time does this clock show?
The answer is h=3 m=53
